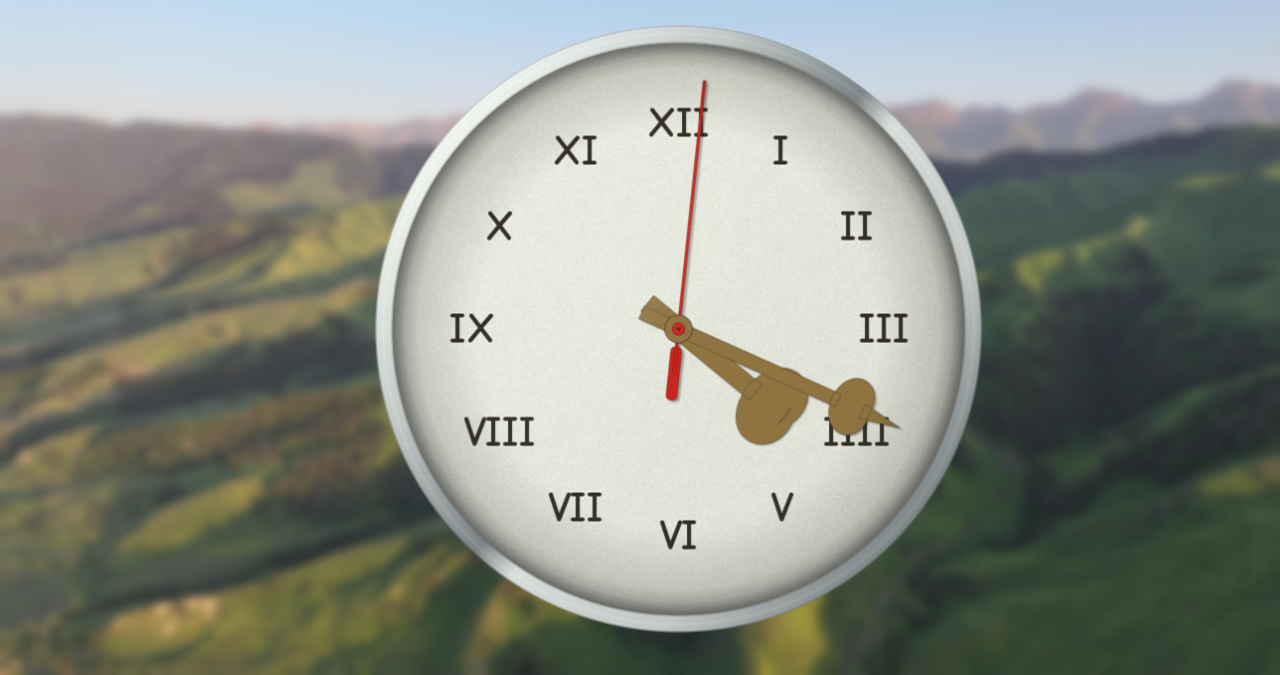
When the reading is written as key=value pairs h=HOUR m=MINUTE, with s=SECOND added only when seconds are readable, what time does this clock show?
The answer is h=4 m=19 s=1
